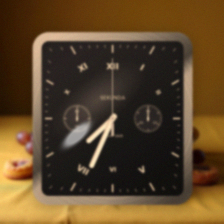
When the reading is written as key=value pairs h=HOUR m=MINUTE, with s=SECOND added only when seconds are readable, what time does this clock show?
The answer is h=7 m=34
